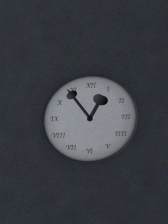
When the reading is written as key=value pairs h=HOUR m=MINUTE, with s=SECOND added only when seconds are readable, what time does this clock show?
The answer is h=12 m=54
